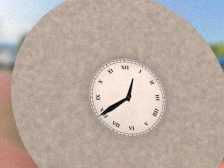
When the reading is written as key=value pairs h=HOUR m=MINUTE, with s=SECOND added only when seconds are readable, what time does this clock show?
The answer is h=12 m=40
